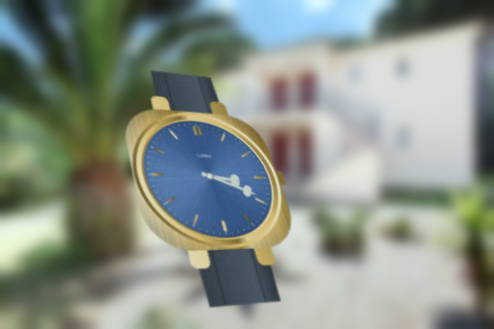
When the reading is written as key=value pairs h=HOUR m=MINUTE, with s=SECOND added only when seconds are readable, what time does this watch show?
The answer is h=3 m=19
